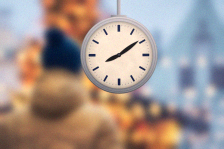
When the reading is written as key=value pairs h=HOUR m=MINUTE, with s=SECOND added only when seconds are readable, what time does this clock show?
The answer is h=8 m=9
